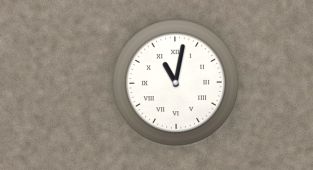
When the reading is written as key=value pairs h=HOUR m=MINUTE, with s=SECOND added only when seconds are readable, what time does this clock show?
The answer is h=11 m=2
